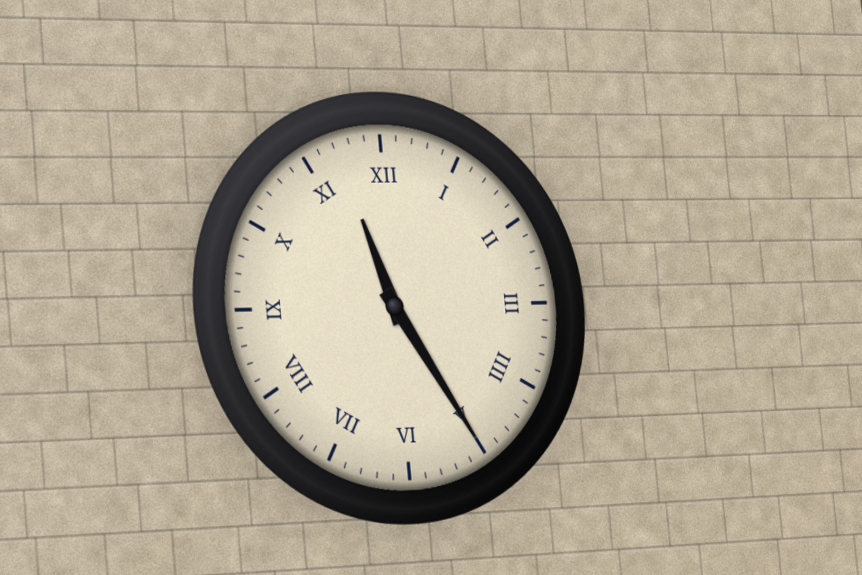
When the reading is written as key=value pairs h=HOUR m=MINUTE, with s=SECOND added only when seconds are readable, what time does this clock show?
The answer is h=11 m=25
